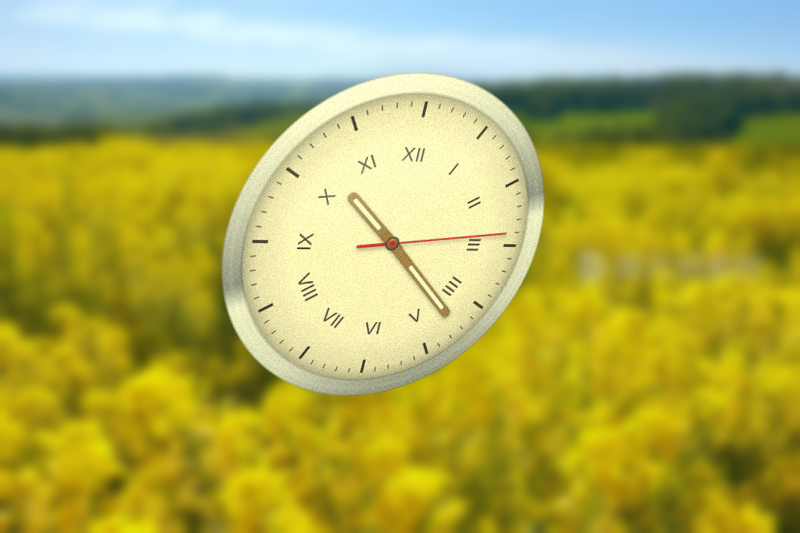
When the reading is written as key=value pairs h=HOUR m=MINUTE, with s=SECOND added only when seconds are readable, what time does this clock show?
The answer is h=10 m=22 s=14
